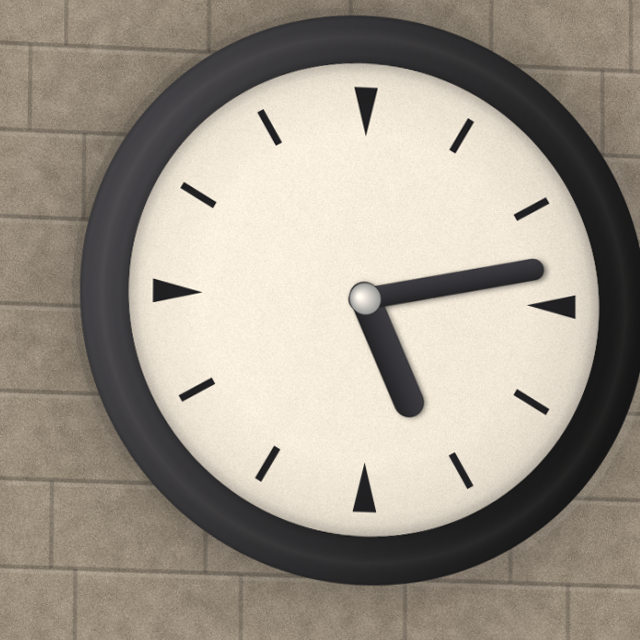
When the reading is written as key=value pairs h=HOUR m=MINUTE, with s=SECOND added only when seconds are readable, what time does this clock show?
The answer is h=5 m=13
